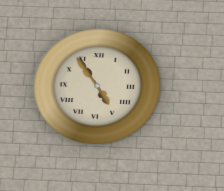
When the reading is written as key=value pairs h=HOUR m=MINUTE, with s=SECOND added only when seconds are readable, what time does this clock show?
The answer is h=4 m=54
